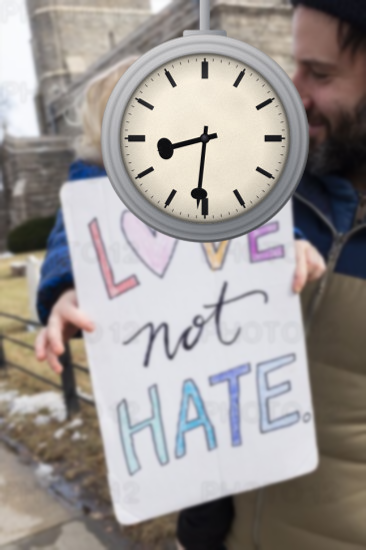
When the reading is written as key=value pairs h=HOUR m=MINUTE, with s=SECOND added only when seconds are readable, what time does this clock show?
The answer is h=8 m=31
